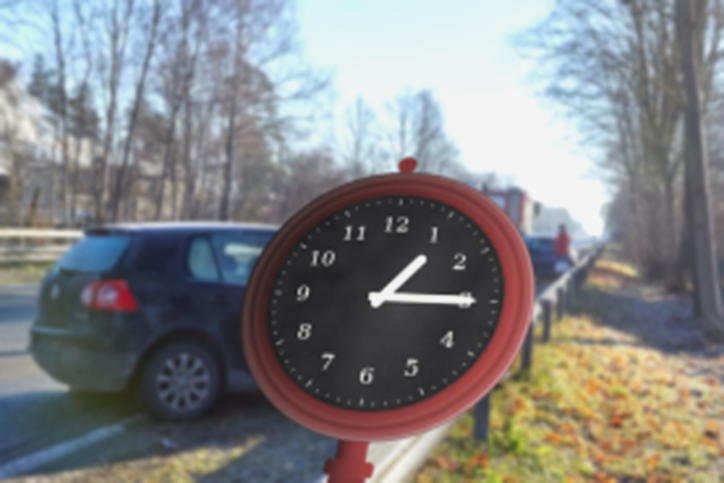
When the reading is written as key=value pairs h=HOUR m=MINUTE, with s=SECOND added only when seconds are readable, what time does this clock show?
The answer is h=1 m=15
